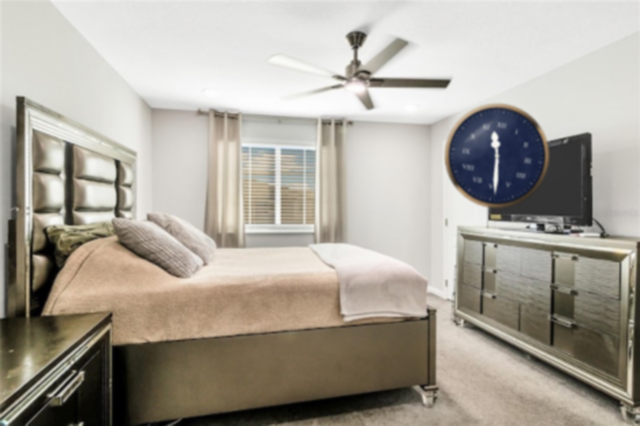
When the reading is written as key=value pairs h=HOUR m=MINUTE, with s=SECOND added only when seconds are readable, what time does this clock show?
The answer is h=11 m=29
